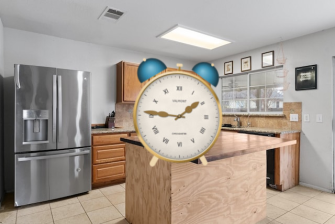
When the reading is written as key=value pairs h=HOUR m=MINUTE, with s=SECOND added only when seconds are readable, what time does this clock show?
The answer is h=1 m=46
